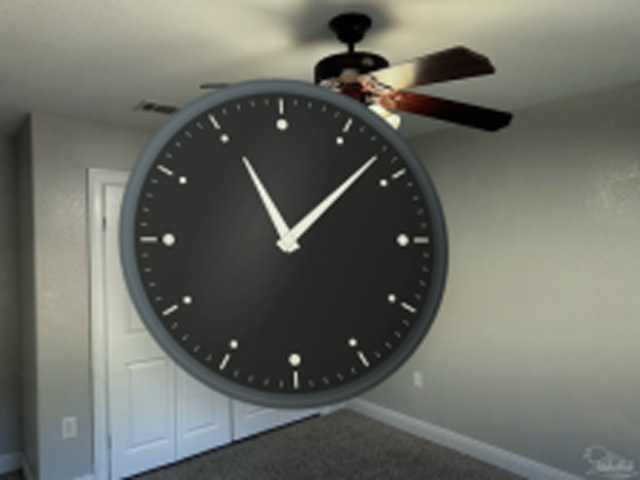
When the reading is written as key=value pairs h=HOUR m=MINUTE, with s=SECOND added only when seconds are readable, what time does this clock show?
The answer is h=11 m=8
